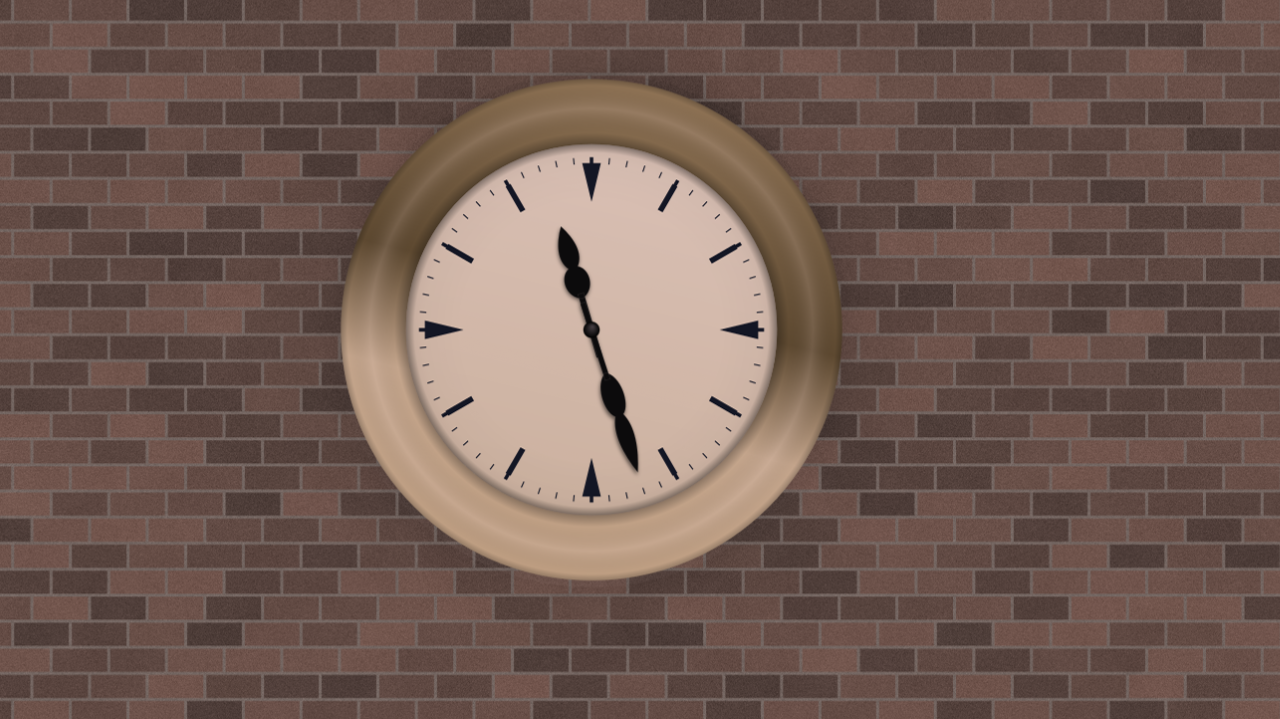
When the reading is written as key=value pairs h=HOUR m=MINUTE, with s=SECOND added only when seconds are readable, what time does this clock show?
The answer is h=11 m=27
